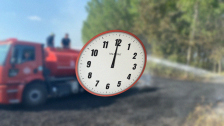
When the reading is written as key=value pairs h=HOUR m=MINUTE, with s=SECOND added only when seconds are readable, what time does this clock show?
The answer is h=12 m=0
